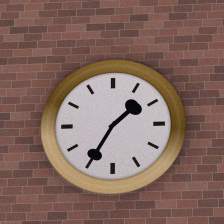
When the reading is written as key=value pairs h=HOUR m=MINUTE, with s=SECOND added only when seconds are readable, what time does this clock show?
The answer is h=1 m=35
